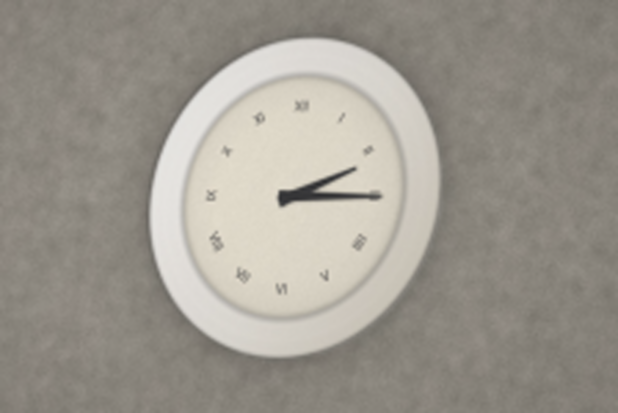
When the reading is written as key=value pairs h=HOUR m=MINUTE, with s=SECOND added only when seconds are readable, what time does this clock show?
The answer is h=2 m=15
